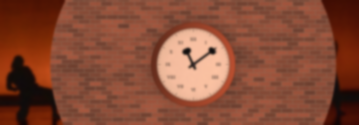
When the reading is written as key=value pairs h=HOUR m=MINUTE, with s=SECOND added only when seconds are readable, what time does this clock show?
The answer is h=11 m=9
